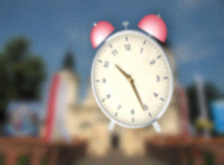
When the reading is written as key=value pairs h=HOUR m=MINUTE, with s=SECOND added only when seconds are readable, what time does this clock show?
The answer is h=10 m=26
